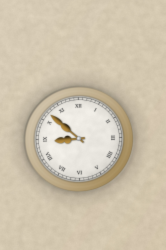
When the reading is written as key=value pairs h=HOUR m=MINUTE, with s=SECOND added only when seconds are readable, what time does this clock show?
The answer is h=8 m=52
